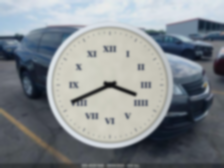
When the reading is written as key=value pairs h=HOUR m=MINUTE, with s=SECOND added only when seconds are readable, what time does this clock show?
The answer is h=3 m=41
